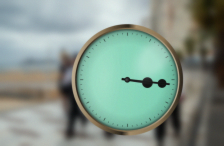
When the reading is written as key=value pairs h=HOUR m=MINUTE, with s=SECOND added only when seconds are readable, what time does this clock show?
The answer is h=3 m=16
